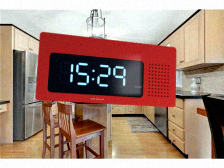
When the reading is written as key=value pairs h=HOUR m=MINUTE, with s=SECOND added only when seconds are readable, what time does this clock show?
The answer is h=15 m=29
